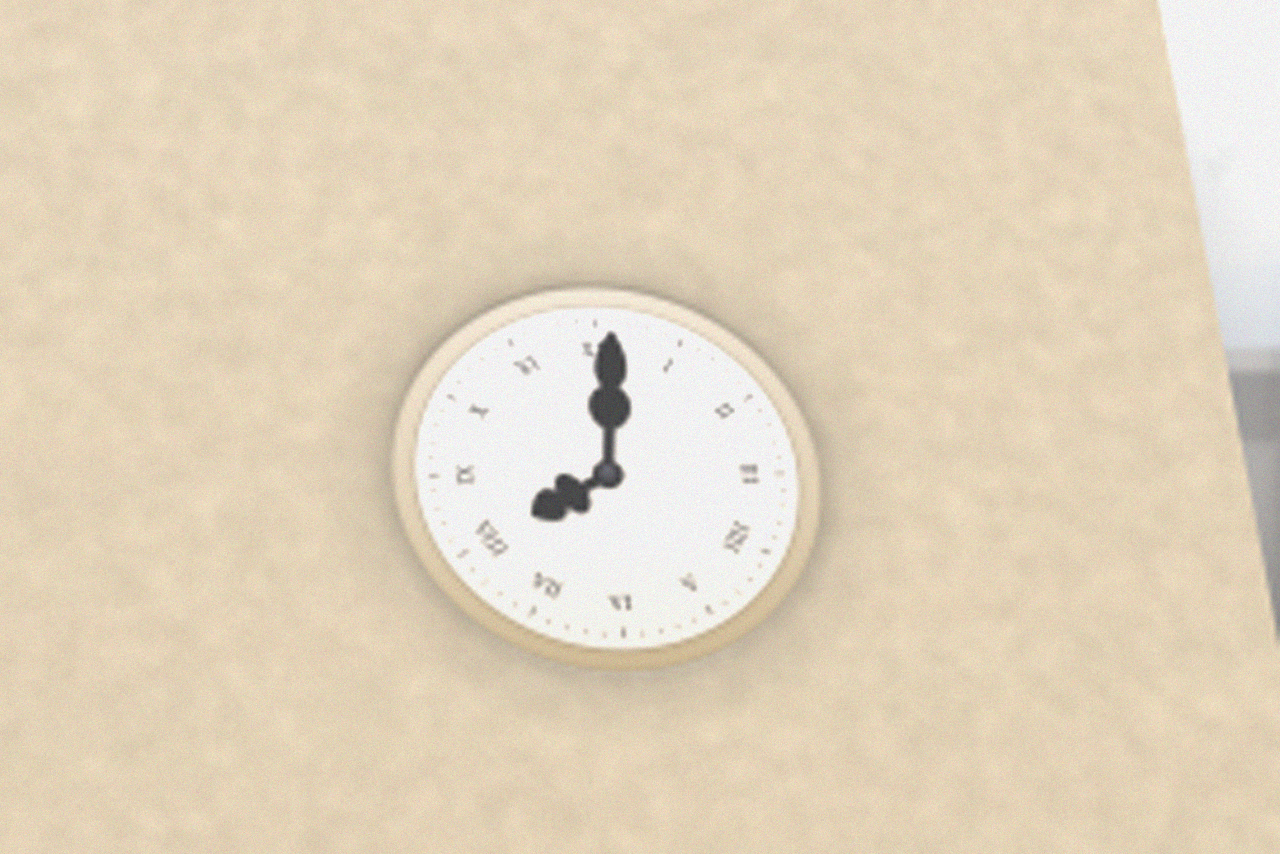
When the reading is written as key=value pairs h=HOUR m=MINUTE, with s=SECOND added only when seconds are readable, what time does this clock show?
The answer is h=8 m=1
